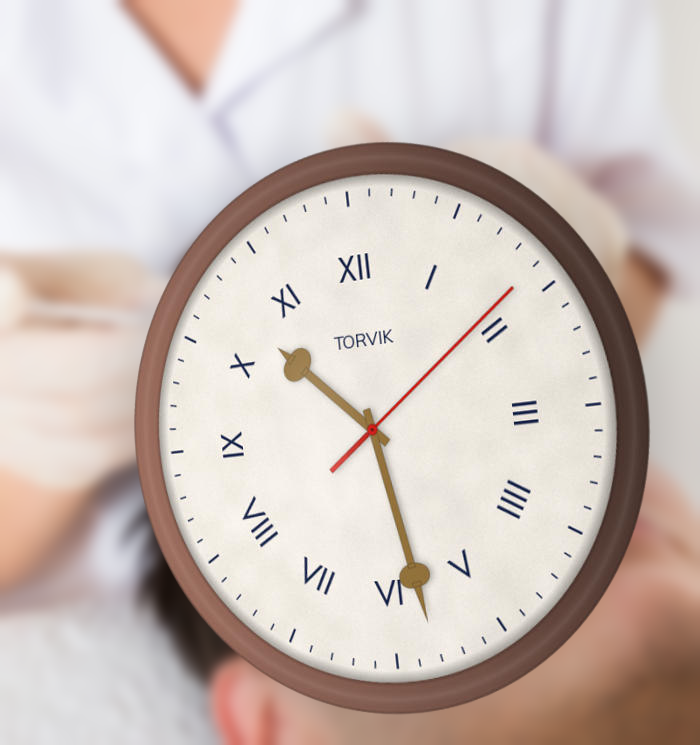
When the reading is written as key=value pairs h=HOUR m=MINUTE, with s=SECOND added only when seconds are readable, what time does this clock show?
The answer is h=10 m=28 s=9
